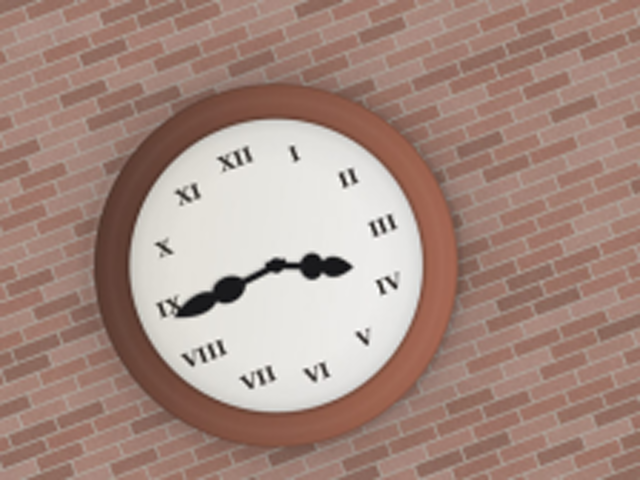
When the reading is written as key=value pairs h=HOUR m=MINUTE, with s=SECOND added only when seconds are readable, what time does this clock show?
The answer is h=3 m=44
